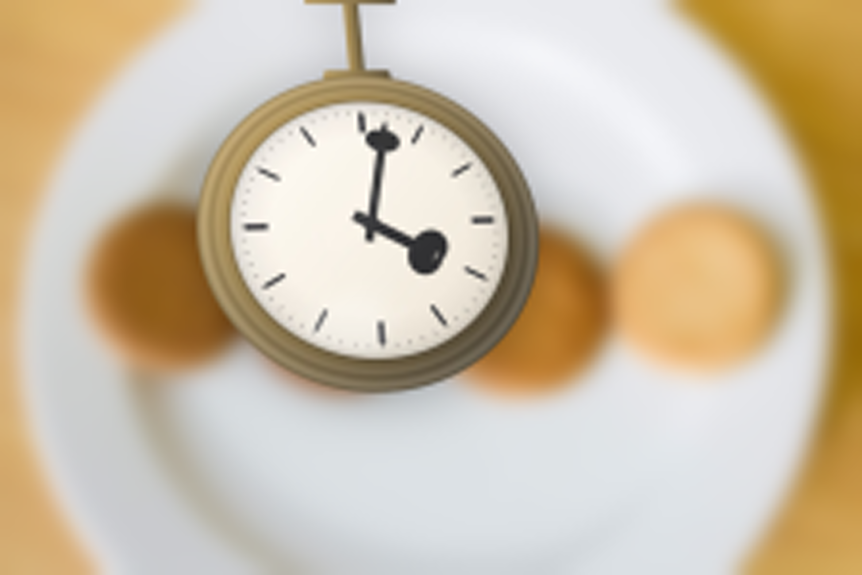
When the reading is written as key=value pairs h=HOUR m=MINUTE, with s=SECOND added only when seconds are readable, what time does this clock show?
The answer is h=4 m=2
